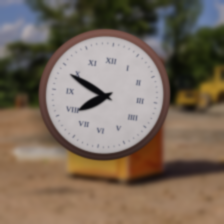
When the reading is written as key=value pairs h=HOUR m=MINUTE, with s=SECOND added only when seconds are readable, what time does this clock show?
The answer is h=7 m=49
